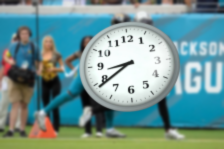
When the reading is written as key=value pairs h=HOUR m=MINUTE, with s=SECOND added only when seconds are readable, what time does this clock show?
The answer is h=8 m=39
